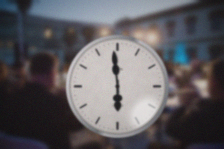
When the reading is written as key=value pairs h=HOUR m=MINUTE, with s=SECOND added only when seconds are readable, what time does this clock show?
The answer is h=5 m=59
